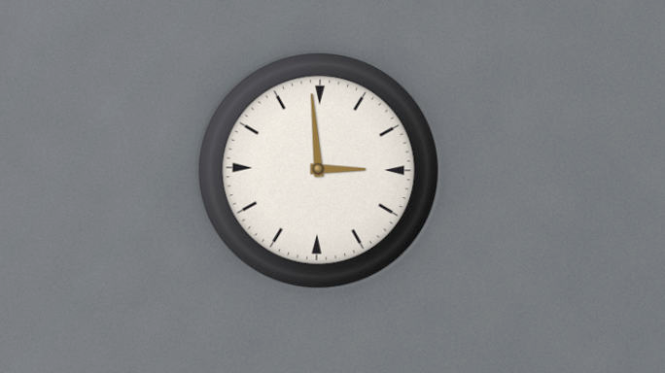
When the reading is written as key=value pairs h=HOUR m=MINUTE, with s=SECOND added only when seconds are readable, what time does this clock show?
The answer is h=2 m=59
